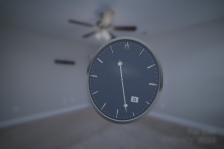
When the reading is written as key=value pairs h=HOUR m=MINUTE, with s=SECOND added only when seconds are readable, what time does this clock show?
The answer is h=11 m=27
